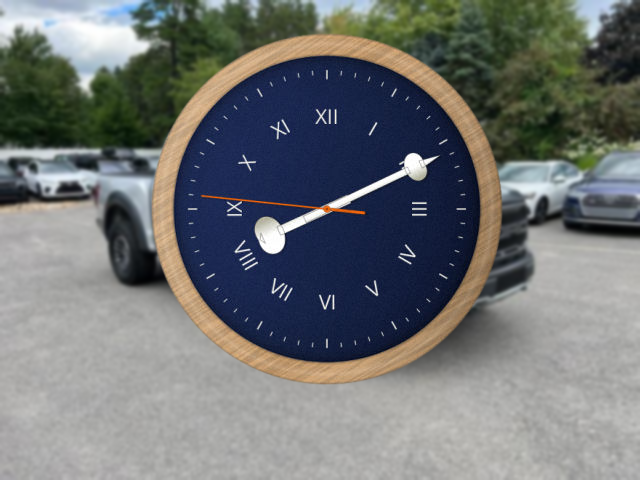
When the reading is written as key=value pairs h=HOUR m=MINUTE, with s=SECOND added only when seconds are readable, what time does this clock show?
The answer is h=8 m=10 s=46
